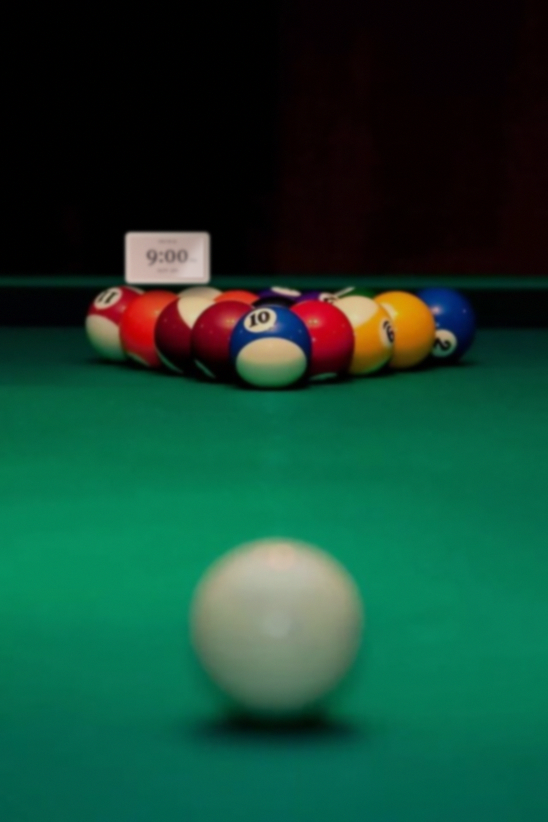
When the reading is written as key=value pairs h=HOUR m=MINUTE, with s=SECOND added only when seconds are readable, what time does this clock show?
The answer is h=9 m=0
